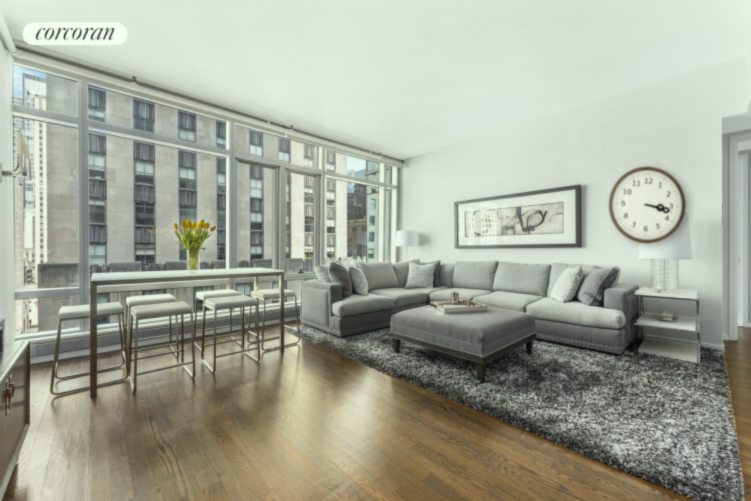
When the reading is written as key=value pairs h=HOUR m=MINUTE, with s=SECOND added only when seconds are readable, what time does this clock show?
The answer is h=3 m=17
